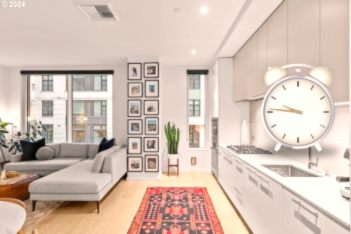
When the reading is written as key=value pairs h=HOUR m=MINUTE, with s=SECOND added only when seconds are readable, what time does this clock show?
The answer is h=9 m=46
